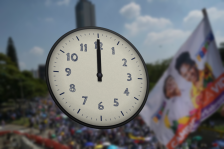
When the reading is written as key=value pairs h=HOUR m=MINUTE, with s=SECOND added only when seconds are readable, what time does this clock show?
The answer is h=12 m=0
